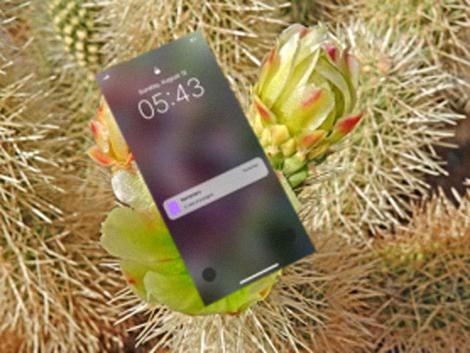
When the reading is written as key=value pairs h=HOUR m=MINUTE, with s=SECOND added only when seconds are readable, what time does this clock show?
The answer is h=5 m=43
